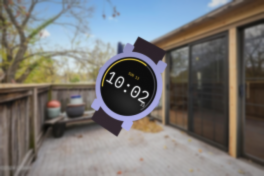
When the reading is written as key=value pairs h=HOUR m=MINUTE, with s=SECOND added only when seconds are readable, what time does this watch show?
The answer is h=10 m=2
